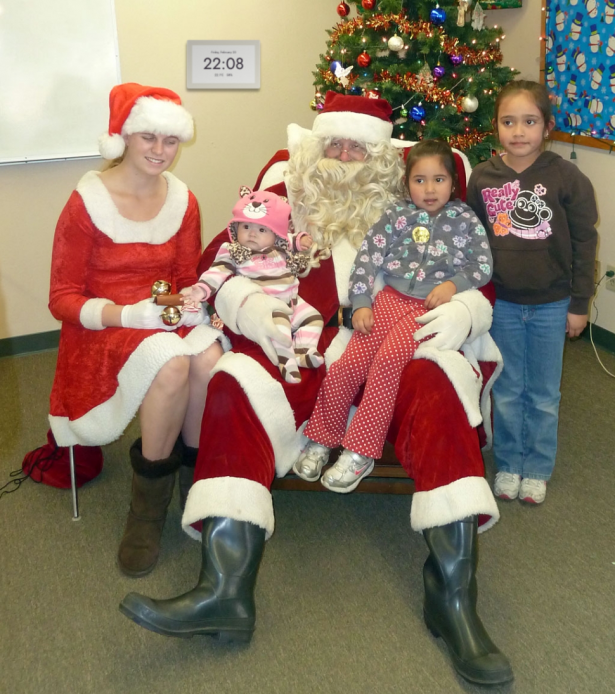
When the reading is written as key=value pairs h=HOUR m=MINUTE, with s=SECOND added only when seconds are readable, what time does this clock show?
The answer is h=22 m=8
